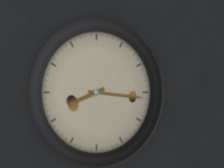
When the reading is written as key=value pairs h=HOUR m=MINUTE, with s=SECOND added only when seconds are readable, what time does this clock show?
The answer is h=8 m=16
